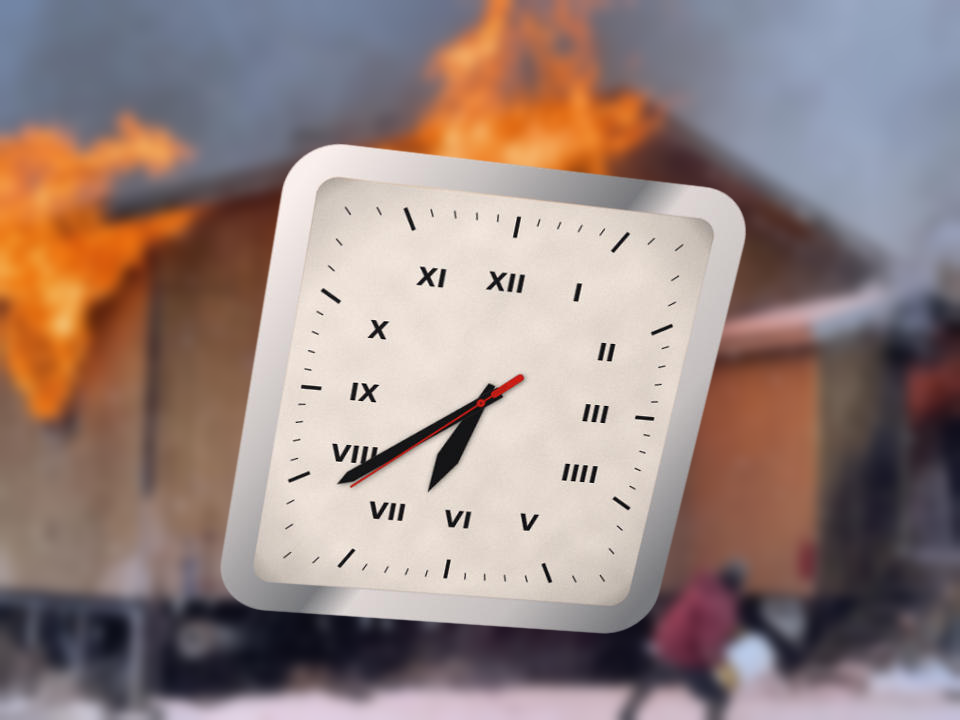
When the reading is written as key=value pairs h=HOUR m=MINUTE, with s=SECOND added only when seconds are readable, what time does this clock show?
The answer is h=6 m=38 s=38
